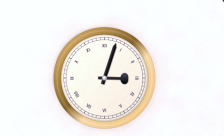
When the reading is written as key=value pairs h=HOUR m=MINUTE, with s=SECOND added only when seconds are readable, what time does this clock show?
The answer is h=3 m=3
